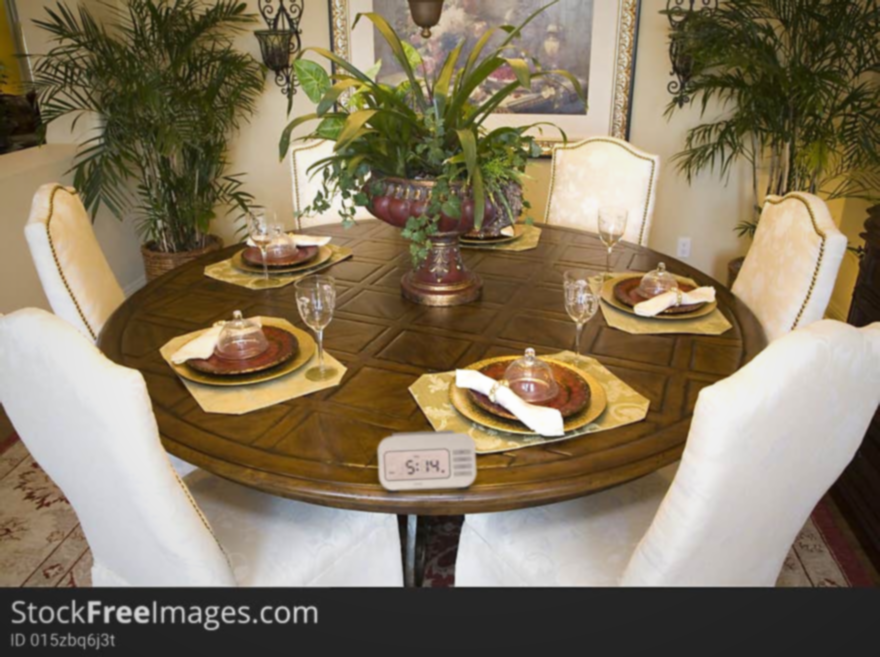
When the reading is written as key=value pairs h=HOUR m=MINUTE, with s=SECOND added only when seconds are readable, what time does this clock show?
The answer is h=5 m=14
